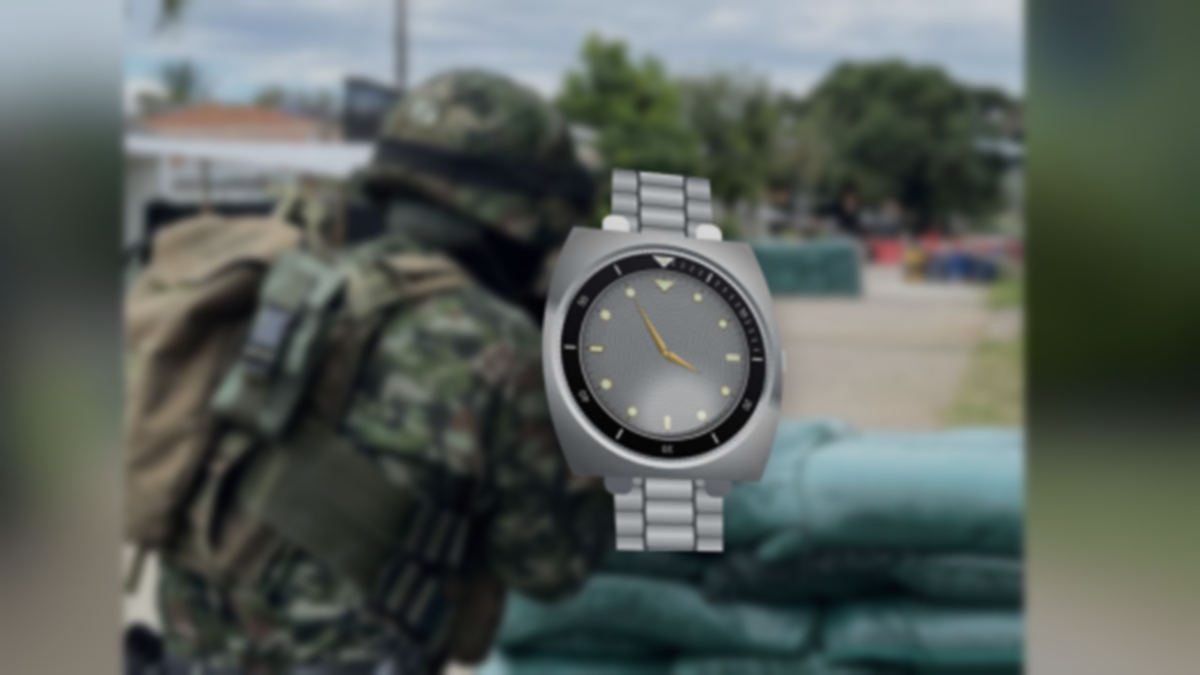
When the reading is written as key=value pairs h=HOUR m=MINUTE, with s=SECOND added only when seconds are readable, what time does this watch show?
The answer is h=3 m=55
